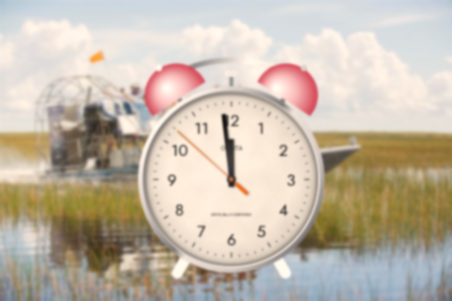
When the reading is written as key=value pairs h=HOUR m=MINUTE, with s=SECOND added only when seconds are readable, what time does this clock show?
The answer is h=11 m=58 s=52
